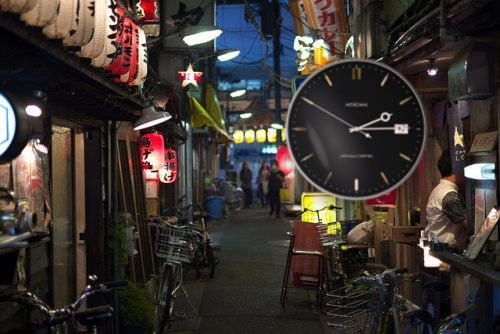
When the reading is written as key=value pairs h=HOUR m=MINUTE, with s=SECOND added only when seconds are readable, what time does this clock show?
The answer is h=2 m=14 s=50
